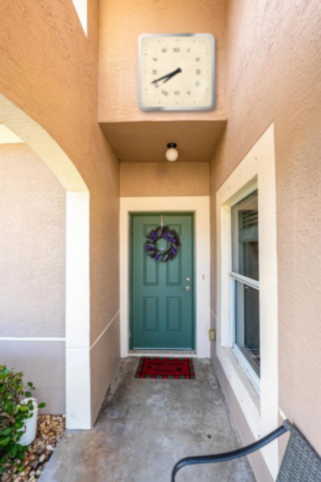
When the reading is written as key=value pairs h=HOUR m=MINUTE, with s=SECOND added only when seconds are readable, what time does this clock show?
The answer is h=7 m=41
